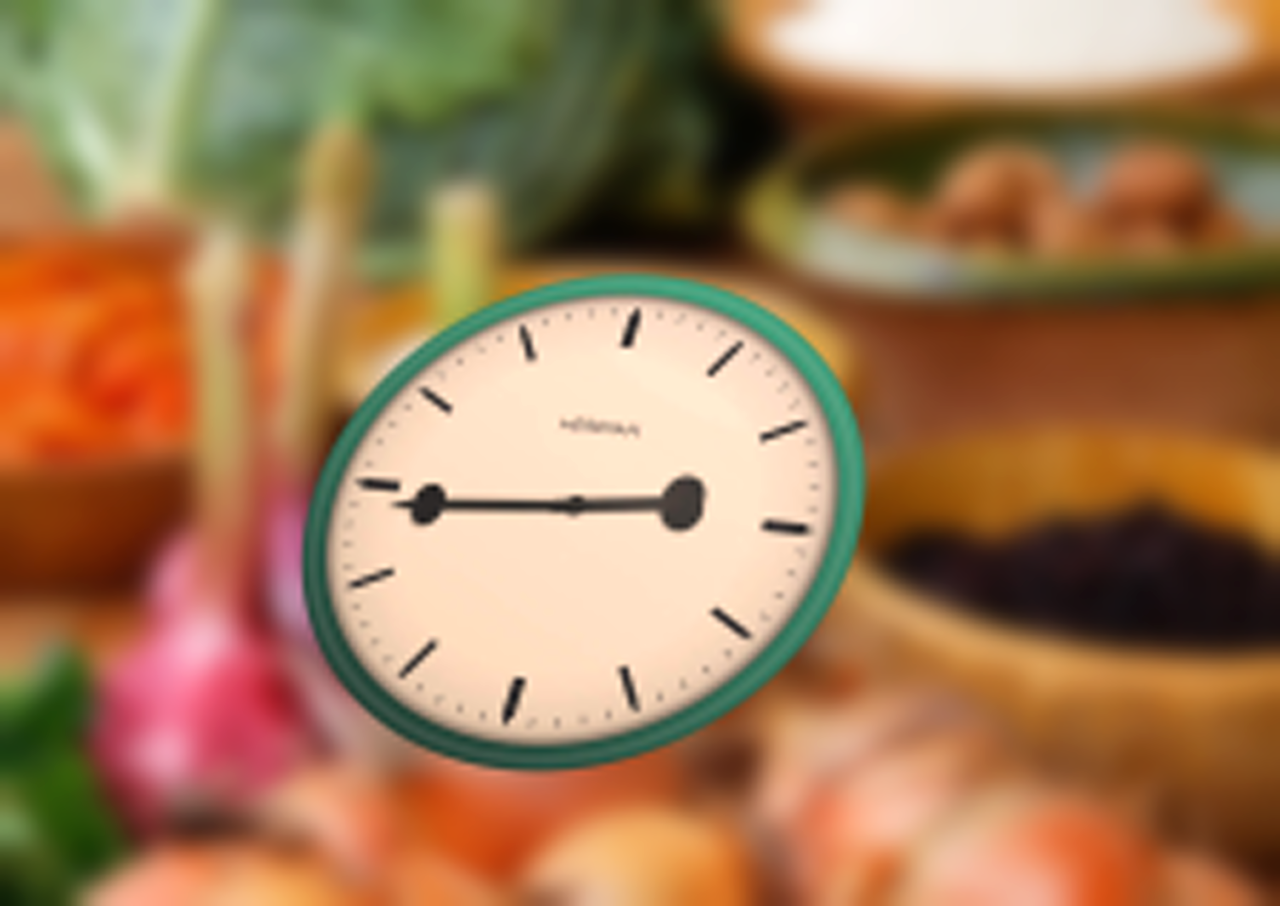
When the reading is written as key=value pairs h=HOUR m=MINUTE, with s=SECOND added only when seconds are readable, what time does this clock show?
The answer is h=2 m=44
